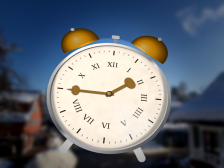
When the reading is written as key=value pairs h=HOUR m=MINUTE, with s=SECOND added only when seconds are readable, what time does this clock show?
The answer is h=1 m=45
